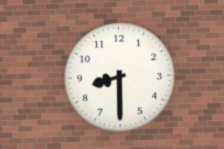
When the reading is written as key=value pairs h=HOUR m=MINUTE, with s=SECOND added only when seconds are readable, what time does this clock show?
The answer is h=8 m=30
